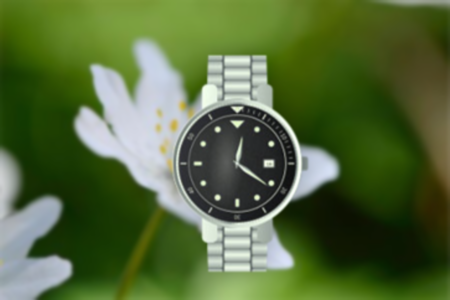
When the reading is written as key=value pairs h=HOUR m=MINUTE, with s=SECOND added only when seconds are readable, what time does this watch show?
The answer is h=12 m=21
